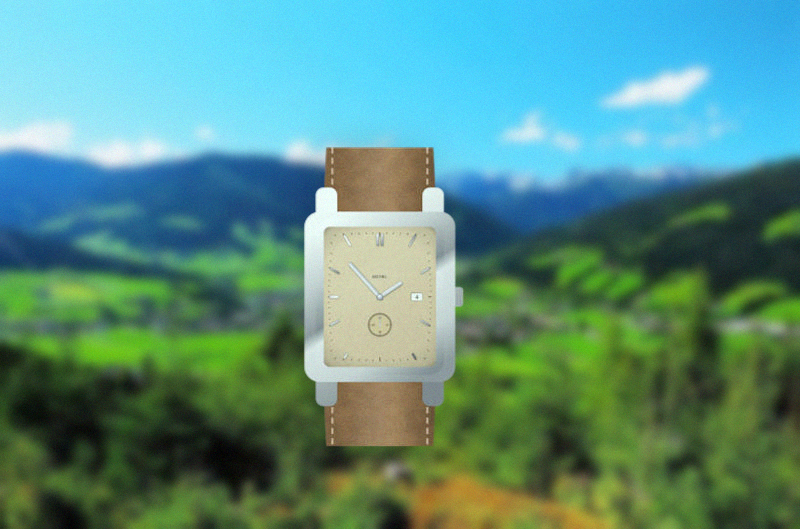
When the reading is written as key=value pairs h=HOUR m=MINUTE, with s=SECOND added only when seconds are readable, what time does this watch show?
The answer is h=1 m=53
